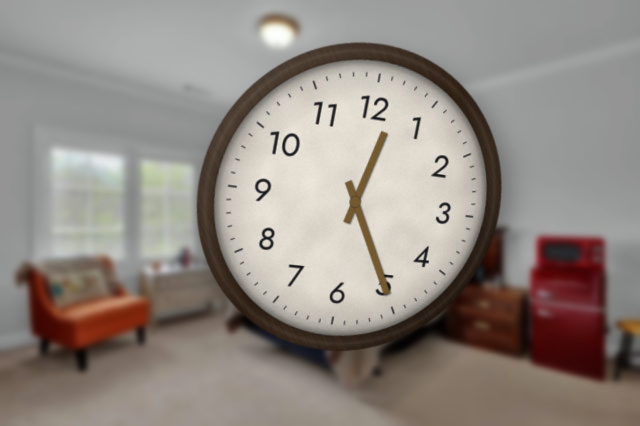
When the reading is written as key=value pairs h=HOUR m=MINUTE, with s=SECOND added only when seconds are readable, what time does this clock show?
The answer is h=12 m=25
